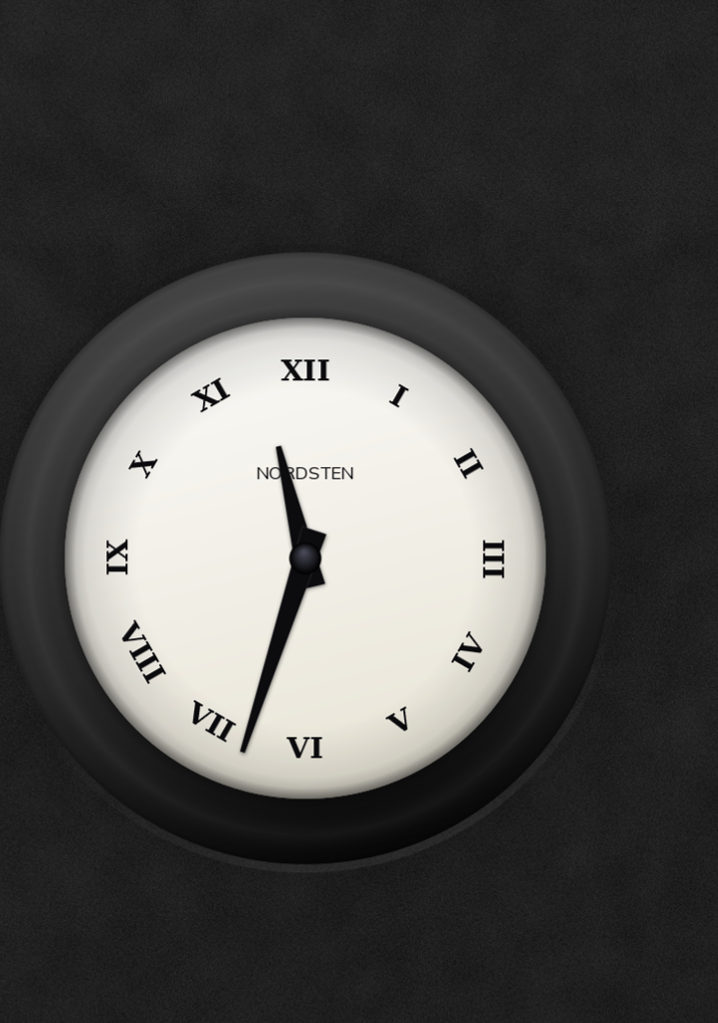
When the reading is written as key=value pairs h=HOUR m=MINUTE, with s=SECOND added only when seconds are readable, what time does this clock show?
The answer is h=11 m=33
